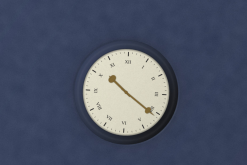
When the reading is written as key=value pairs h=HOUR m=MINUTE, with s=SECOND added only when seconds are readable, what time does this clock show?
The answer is h=10 m=21
